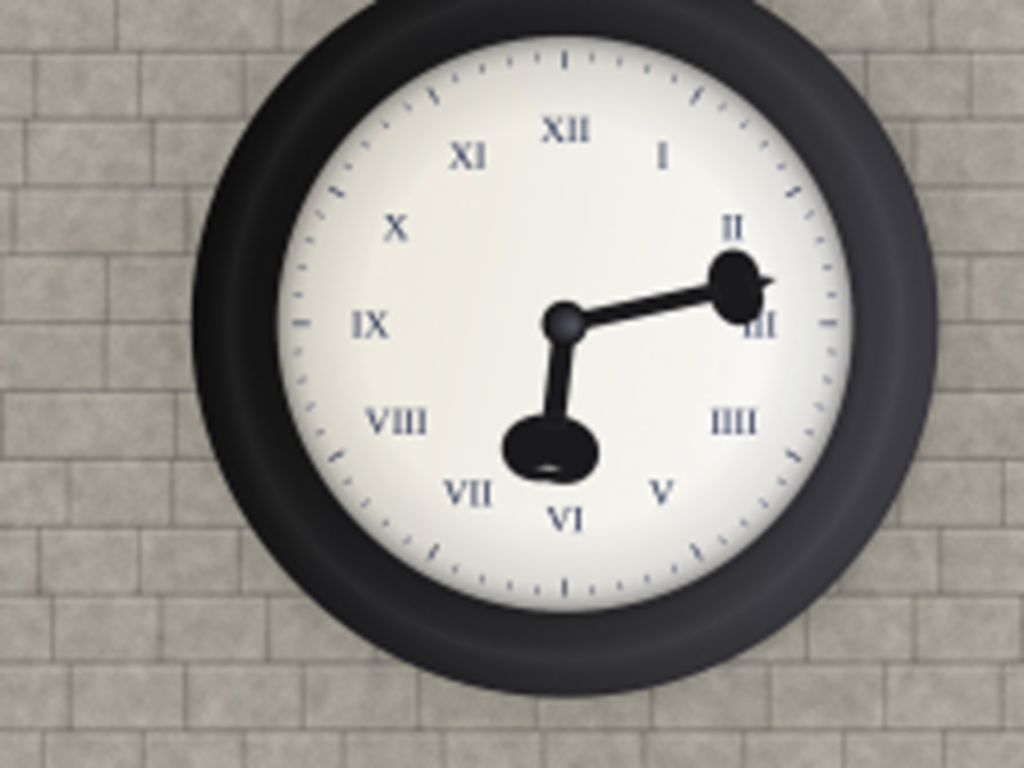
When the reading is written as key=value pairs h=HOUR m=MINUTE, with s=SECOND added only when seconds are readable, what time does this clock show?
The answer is h=6 m=13
